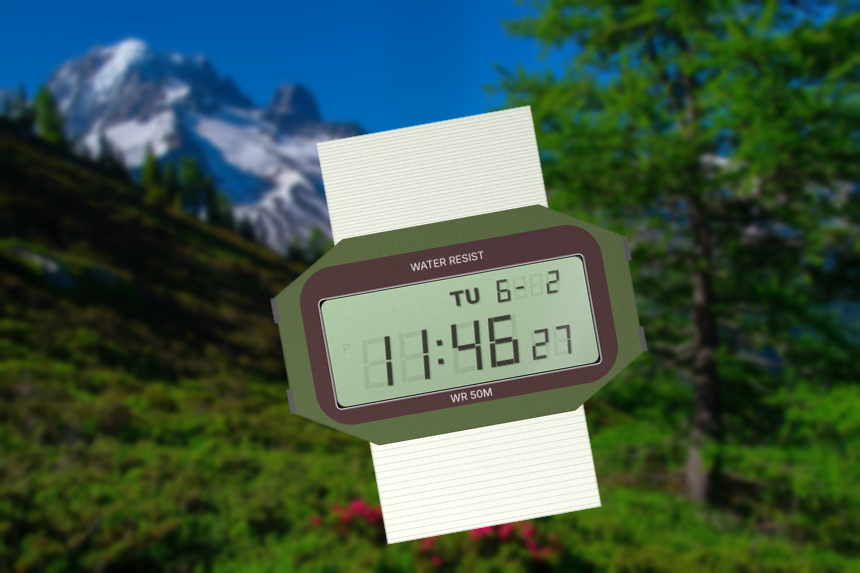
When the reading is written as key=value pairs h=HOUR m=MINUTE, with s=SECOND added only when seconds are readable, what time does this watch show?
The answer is h=11 m=46 s=27
